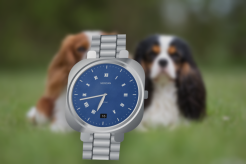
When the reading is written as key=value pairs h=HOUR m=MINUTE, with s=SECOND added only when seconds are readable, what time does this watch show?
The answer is h=6 m=43
